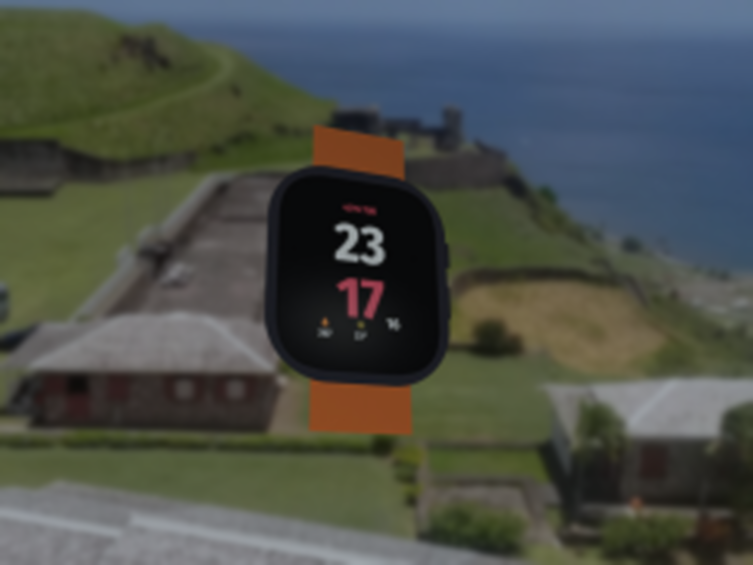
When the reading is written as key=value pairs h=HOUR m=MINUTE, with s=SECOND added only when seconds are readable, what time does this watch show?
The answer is h=23 m=17
